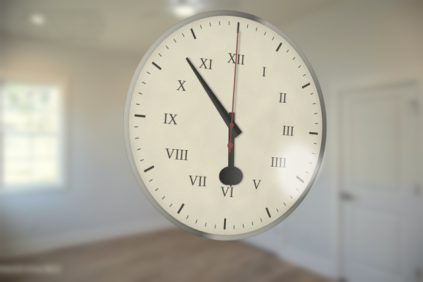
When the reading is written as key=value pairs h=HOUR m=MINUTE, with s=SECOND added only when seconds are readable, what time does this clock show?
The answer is h=5 m=53 s=0
